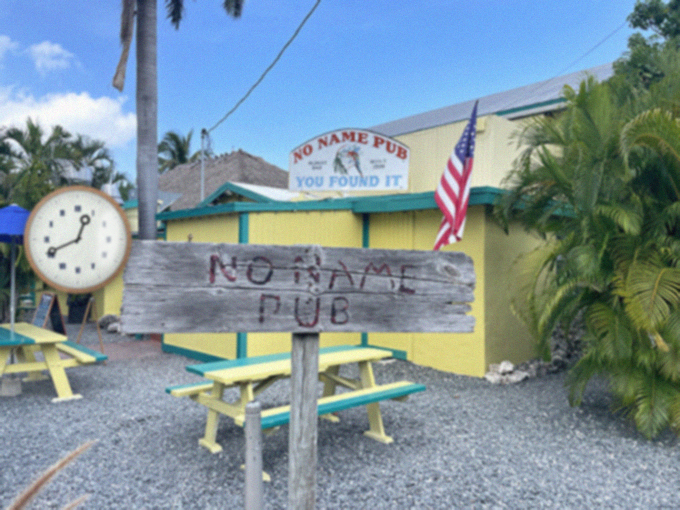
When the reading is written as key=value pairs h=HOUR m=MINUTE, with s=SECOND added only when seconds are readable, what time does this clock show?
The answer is h=12 m=41
